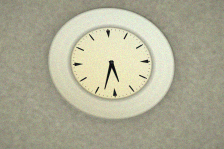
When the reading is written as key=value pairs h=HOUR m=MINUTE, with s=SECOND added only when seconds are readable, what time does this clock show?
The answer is h=5 m=33
